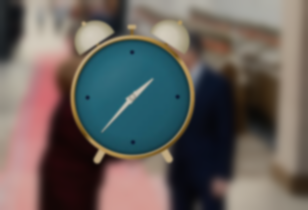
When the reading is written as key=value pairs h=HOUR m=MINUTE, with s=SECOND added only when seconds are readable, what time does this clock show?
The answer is h=1 m=37
